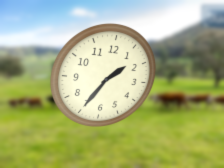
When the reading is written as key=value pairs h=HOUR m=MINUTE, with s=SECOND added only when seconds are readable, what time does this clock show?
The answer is h=1 m=35
